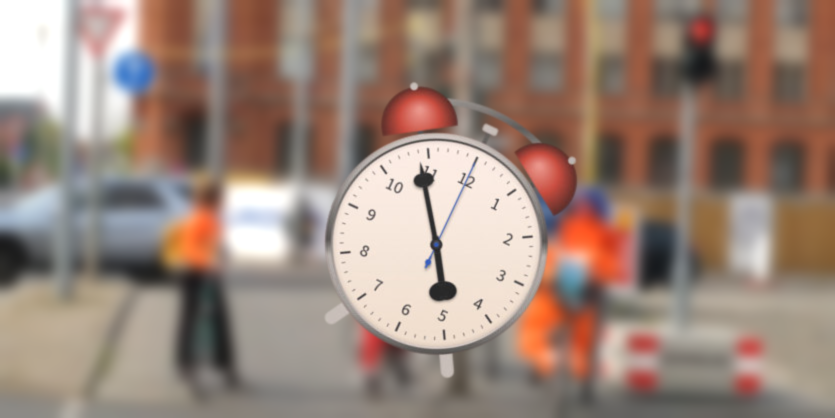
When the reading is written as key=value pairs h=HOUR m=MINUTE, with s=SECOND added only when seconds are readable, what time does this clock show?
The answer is h=4 m=54 s=0
